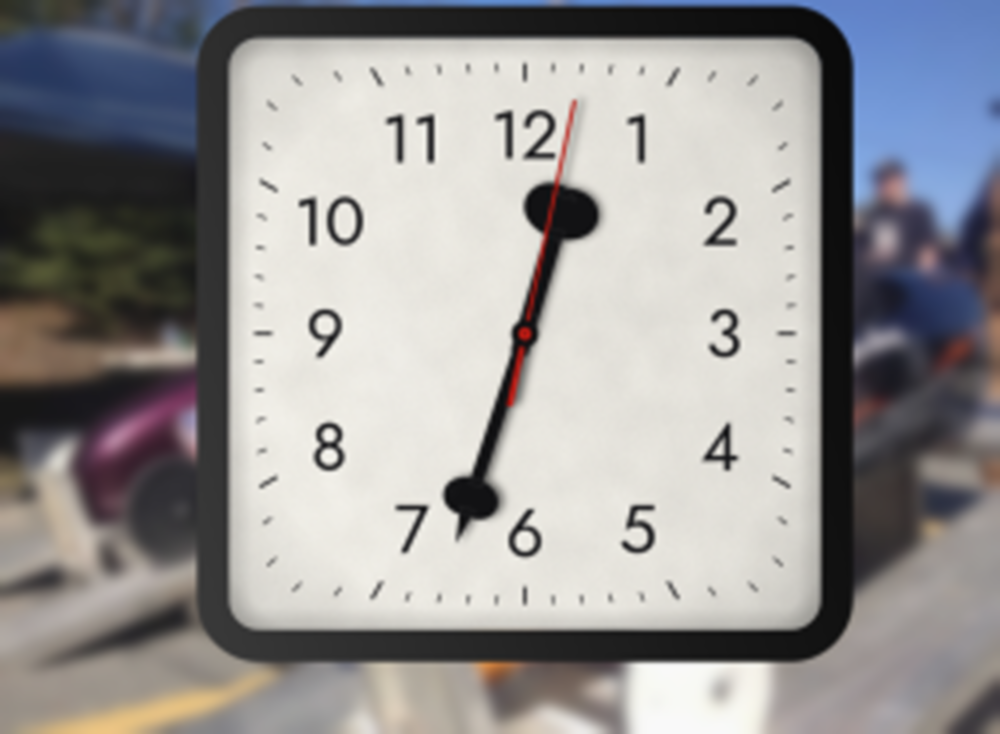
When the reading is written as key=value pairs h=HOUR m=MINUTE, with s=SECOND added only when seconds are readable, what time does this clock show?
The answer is h=12 m=33 s=2
